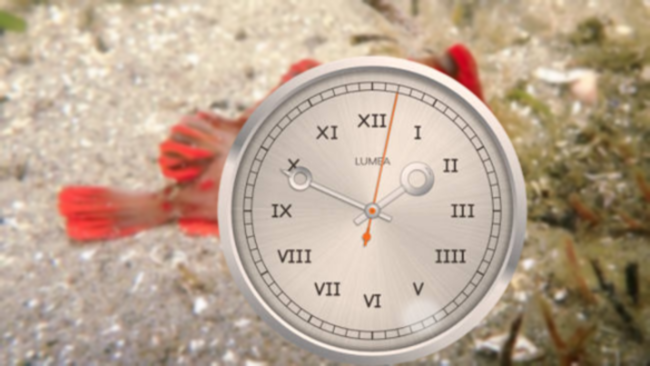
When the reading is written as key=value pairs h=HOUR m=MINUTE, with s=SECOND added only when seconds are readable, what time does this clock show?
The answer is h=1 m=49 s=2
